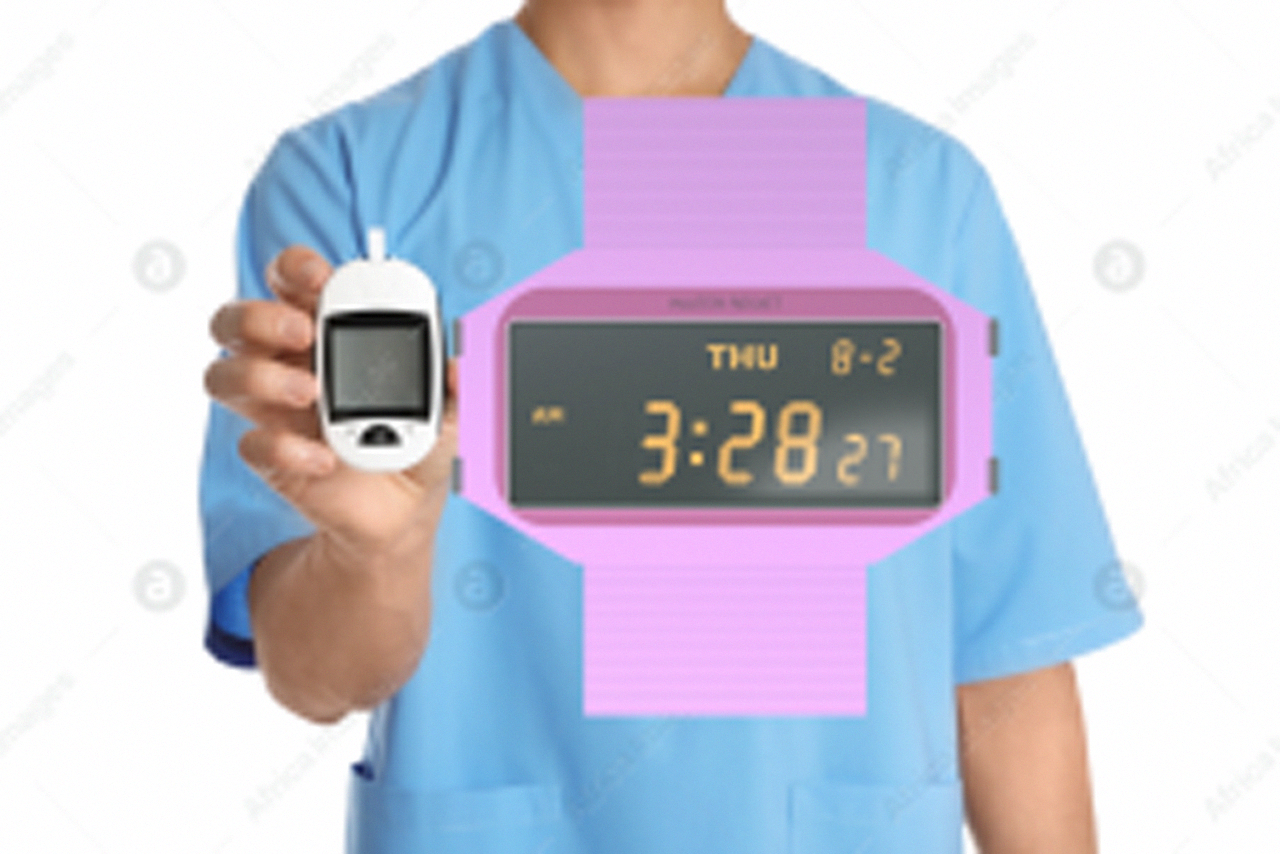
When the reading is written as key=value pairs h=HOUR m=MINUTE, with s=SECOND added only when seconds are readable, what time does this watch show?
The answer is h=3 m=28 s=27
